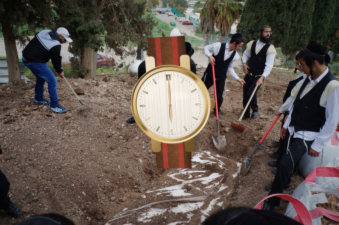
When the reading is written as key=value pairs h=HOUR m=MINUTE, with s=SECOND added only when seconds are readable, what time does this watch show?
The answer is h=6 m=0
